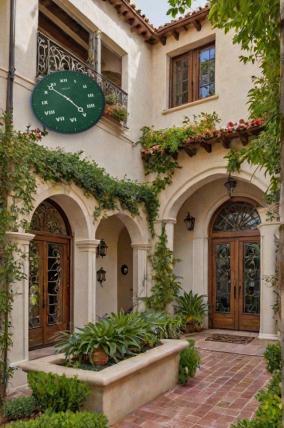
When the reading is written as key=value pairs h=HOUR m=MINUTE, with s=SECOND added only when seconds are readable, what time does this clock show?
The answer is h=4 m=53
